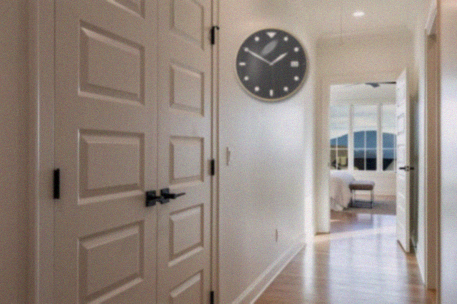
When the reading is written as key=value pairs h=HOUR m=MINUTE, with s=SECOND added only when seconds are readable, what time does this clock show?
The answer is h=1 m=50
